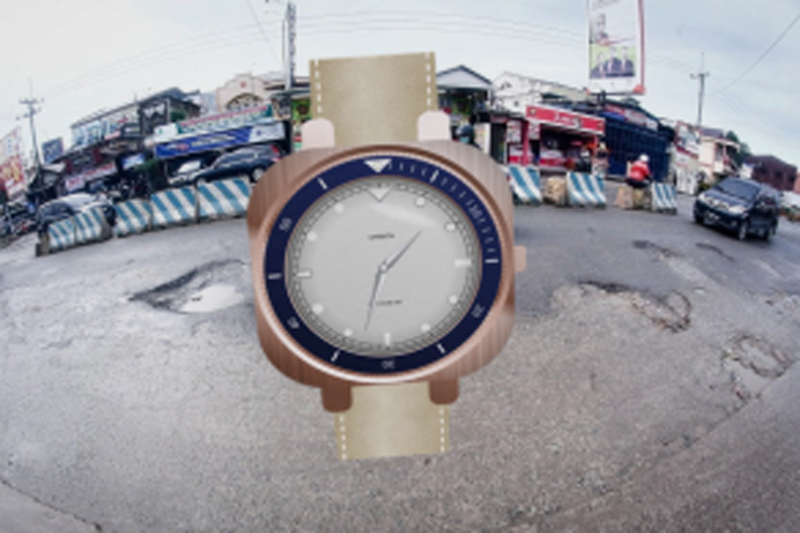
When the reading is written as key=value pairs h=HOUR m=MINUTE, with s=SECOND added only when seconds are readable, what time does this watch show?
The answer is h=1 m=33
